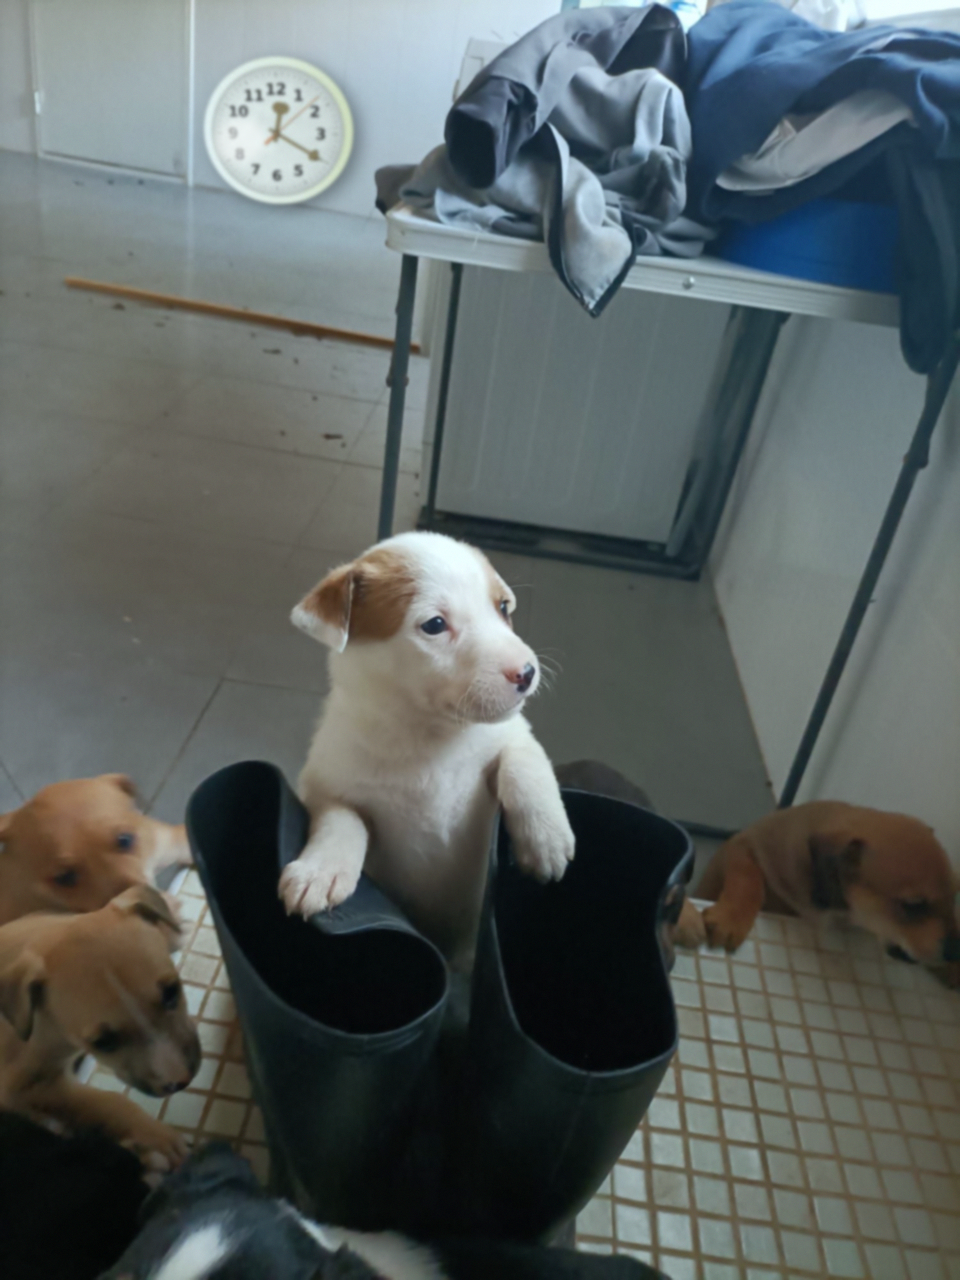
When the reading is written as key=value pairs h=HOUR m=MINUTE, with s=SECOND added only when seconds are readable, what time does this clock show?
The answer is h=12 m=20 s=8
